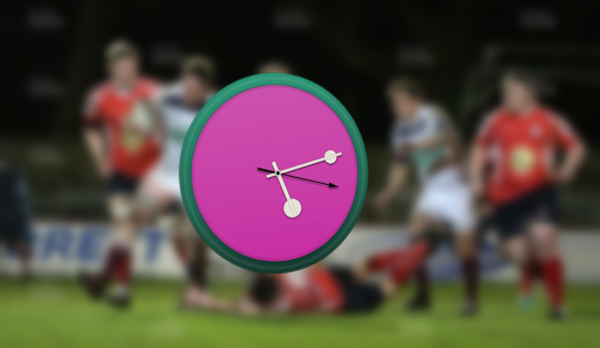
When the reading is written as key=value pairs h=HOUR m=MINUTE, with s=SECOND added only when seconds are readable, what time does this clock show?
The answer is h=5 m=12 s=17
